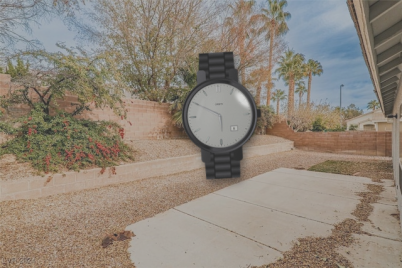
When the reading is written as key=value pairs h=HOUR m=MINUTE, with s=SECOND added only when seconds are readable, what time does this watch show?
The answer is h=5 m=50
